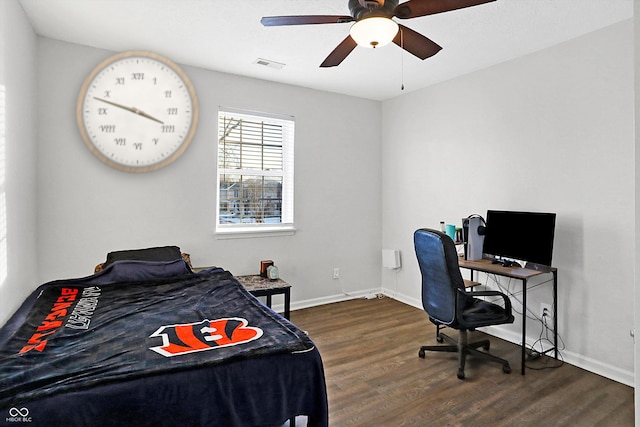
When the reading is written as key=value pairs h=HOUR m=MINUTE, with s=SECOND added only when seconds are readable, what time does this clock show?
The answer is h=3 m=48
